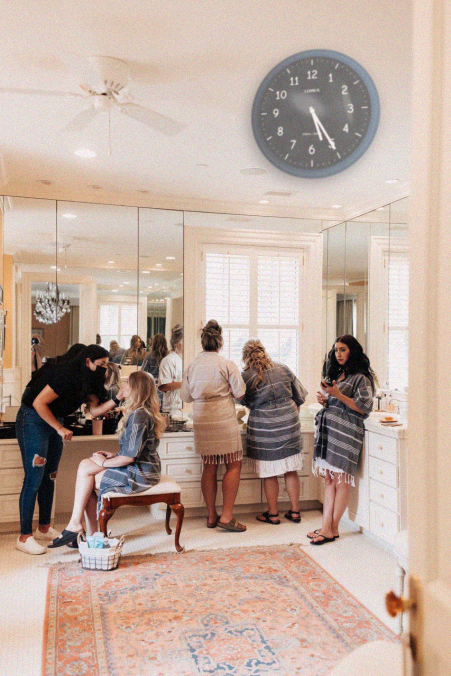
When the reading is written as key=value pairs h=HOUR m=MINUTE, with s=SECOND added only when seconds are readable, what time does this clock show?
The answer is h=5 m=25
